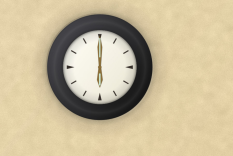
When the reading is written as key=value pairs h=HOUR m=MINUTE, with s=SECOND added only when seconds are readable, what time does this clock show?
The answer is h=6 m=0
